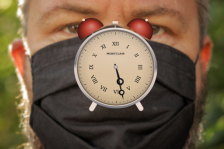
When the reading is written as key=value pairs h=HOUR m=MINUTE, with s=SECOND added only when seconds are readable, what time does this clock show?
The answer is h=5 m=28
